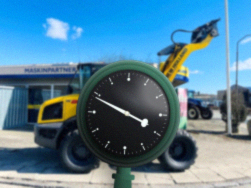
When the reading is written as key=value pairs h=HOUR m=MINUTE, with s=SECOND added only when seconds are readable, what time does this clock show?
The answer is h=3 m=49
